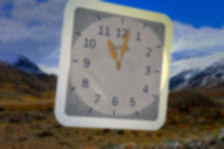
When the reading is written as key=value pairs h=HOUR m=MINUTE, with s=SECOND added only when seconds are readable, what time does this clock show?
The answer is h=11 m=2
